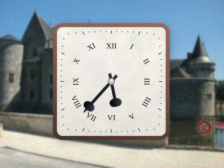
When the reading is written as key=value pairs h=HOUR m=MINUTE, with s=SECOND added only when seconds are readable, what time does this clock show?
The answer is h=5 m=37
